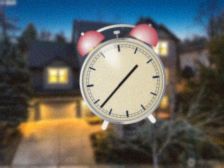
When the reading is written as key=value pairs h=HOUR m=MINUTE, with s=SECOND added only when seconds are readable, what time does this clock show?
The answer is h=1 m=38
